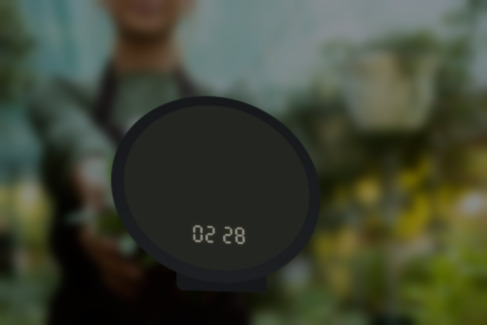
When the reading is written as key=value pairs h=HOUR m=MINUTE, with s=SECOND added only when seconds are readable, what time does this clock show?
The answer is h=2 m=28
